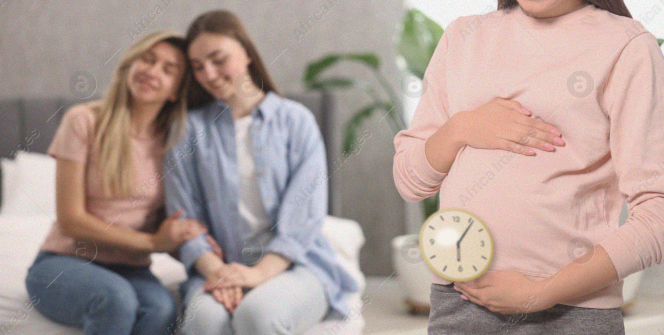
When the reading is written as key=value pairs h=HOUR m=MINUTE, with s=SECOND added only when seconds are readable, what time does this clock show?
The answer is h=6 m=6
